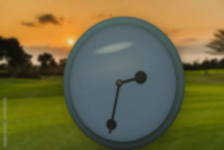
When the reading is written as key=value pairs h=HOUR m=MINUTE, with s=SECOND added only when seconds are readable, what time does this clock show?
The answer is h=2 m=32
